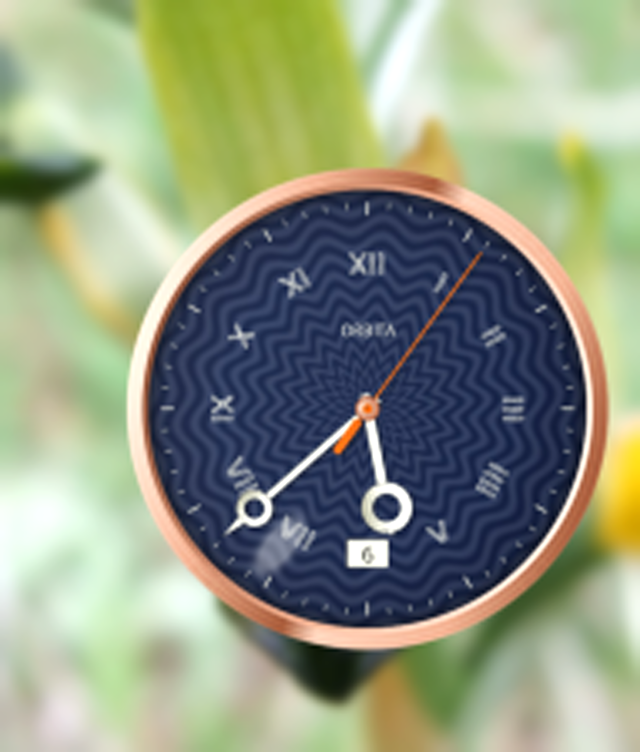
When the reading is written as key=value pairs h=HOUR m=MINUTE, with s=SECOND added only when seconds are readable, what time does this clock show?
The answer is h=5 m=38 s=6
